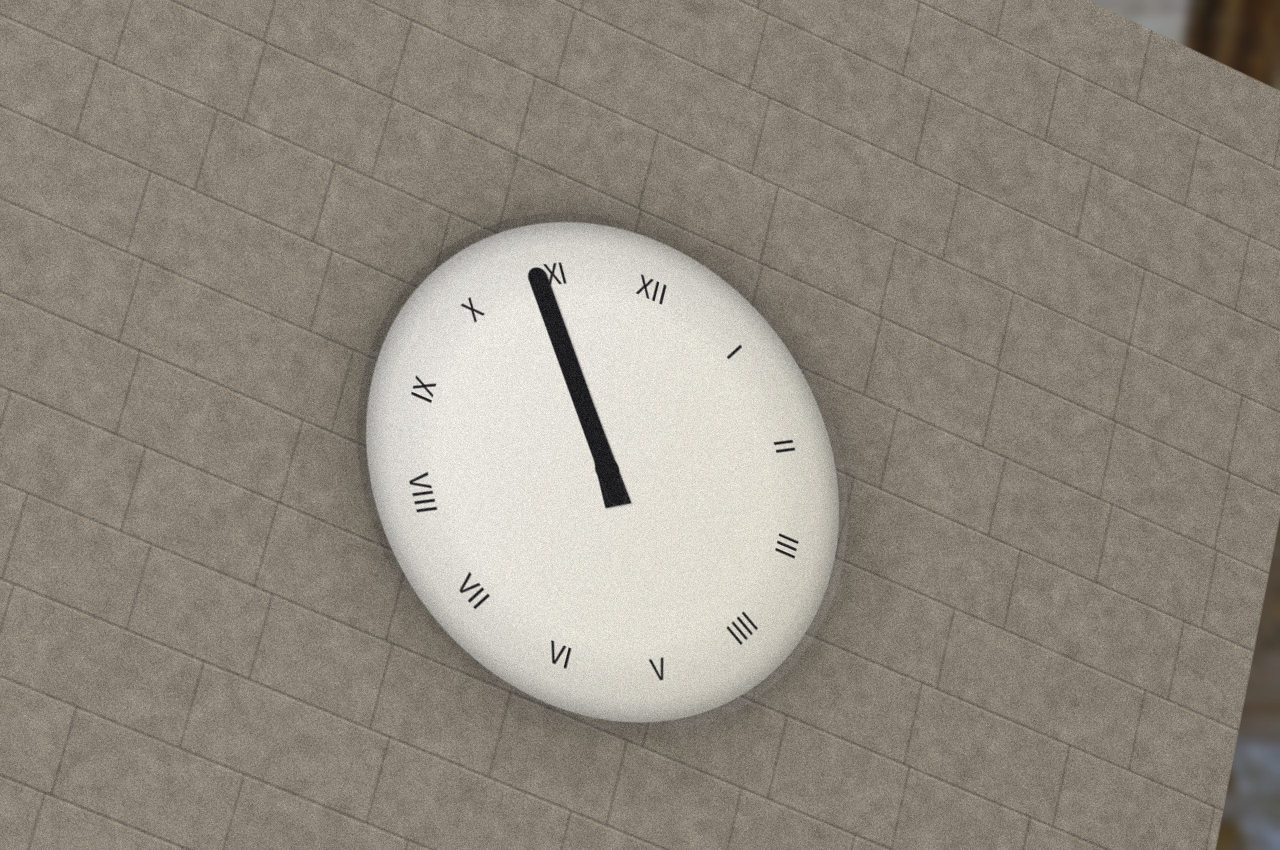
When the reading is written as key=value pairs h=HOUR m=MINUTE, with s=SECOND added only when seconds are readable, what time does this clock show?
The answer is h=10 m=54
